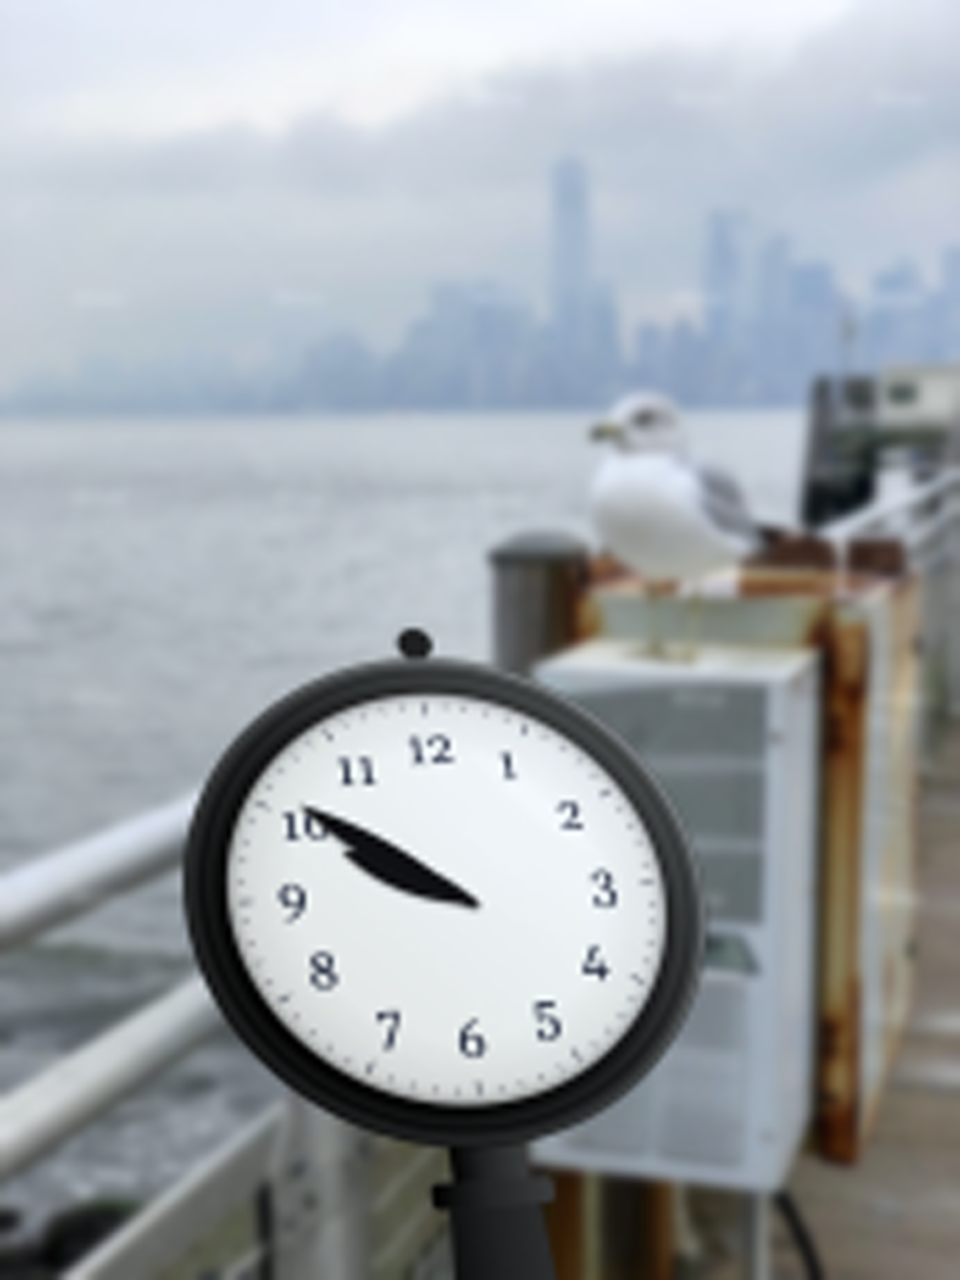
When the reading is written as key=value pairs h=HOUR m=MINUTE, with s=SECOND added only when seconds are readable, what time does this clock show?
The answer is h=9 m=51
